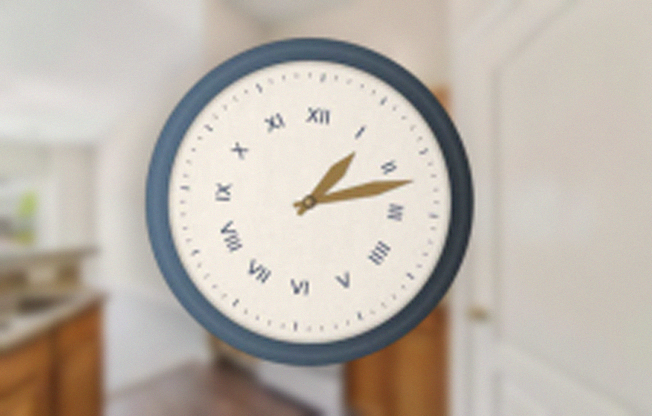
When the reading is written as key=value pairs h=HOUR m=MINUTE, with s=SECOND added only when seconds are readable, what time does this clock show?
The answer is h=1 m=12
